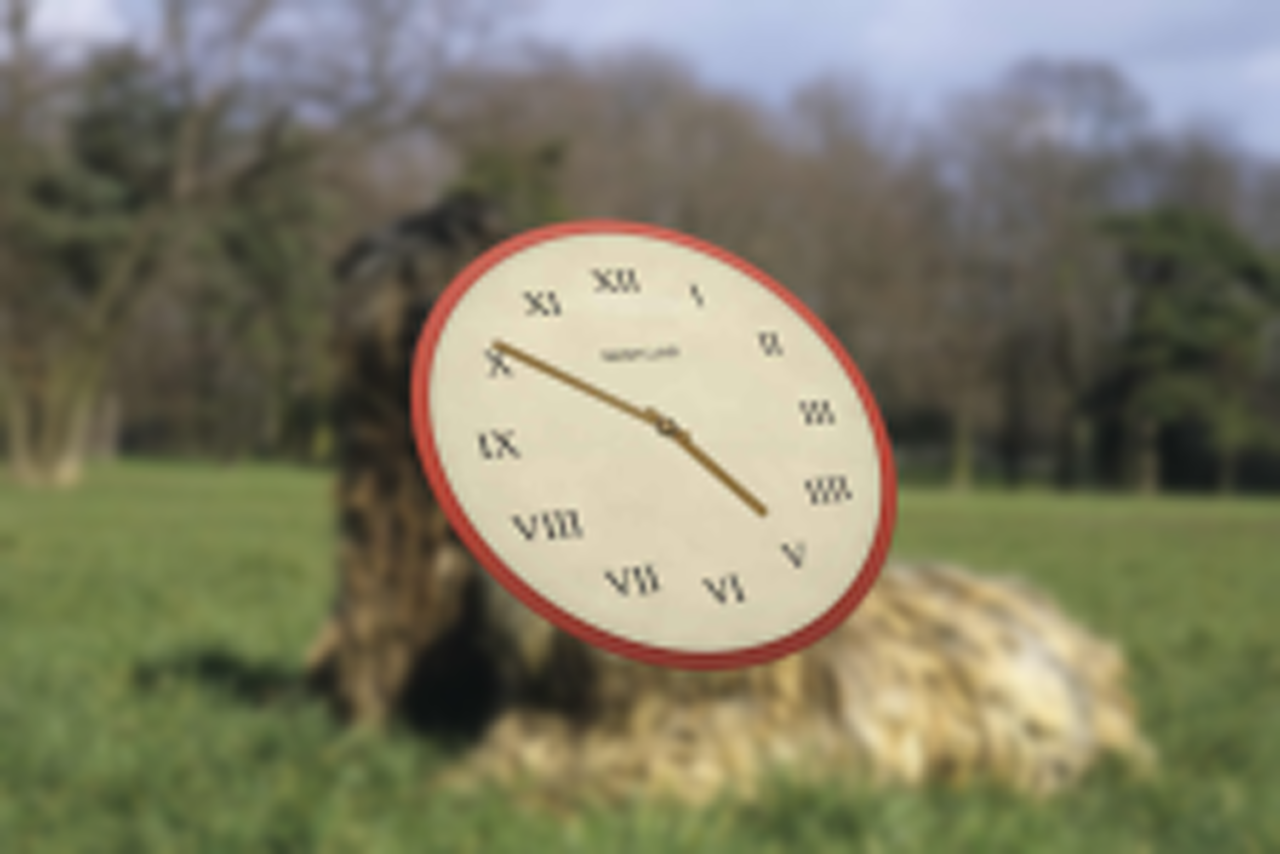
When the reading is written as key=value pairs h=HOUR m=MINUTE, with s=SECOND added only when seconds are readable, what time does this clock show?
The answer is h=4 m=51
